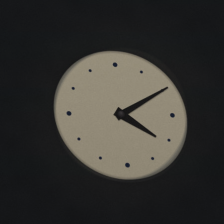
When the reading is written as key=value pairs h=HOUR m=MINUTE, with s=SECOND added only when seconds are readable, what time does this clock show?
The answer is h=4 m=10
